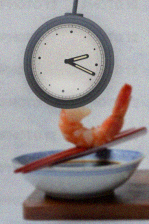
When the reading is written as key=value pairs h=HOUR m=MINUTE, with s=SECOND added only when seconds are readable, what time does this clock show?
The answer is h=2 m=18
